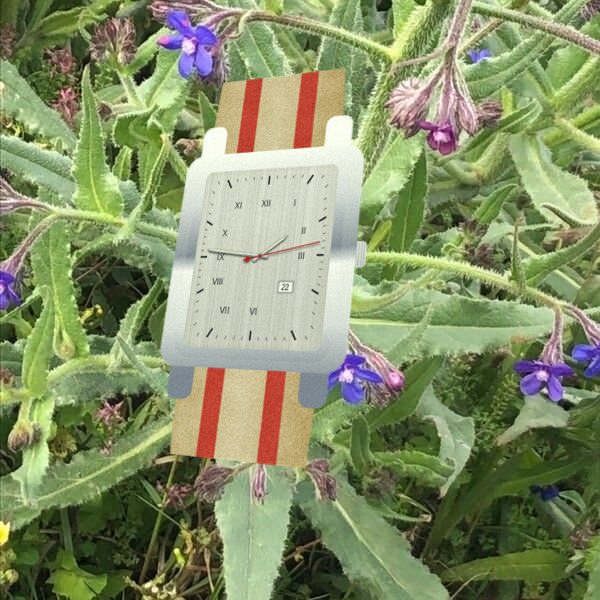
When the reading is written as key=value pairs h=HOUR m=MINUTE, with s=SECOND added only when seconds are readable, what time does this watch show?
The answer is h=1 m=46 s=13
